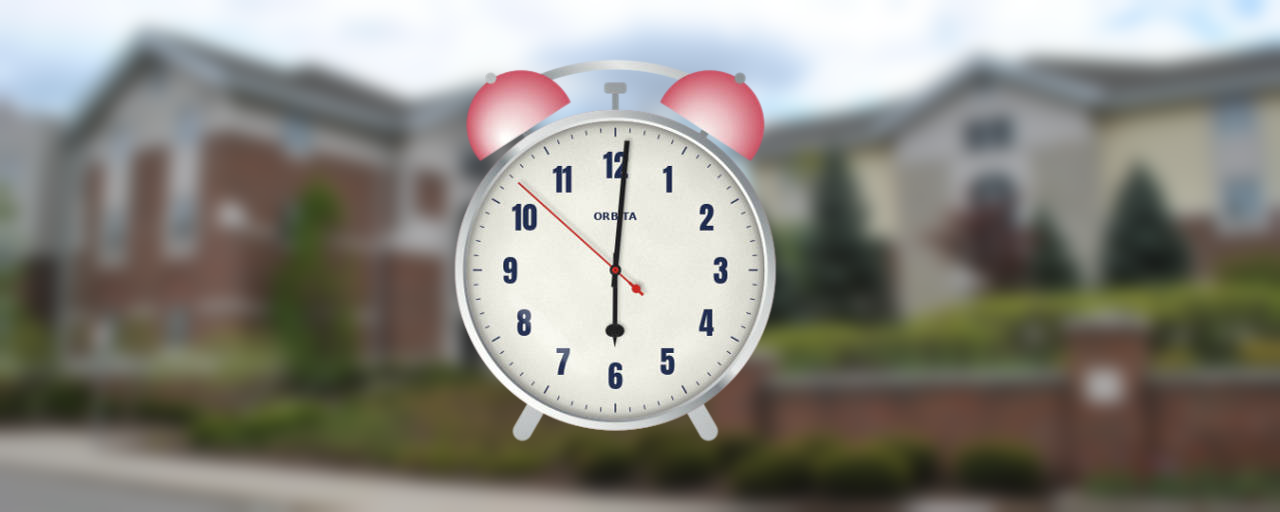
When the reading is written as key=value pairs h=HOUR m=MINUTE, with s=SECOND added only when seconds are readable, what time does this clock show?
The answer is h=6 m=0 s=52
